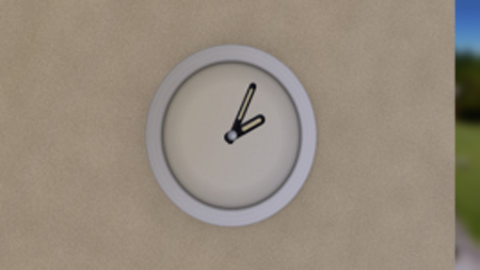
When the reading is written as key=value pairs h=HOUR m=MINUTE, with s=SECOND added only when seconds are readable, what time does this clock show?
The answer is h=2 m=4
